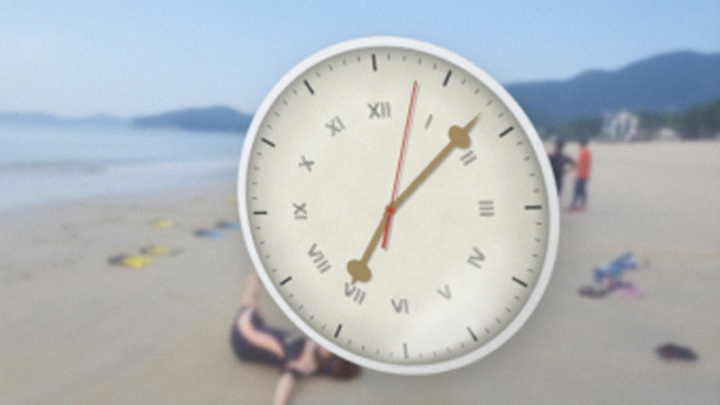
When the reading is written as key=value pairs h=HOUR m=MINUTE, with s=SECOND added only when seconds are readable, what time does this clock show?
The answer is h=7 m=8 s=3
